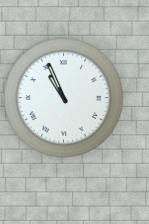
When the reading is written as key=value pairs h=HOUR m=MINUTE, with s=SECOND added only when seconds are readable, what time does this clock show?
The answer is h=10 m=56
